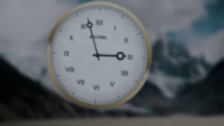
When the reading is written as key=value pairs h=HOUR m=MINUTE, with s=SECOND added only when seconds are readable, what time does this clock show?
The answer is h=2 m=57
